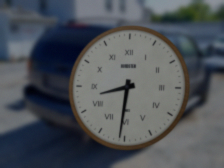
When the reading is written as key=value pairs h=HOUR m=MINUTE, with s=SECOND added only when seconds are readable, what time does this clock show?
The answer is h=8 m=31
